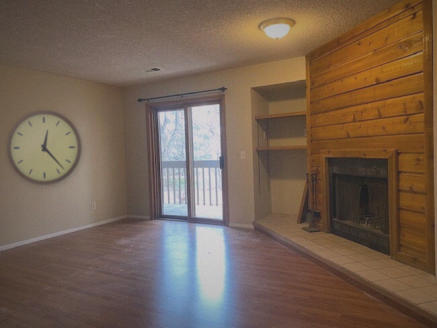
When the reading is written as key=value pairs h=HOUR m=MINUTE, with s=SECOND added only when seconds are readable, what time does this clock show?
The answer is h=12 m=23
